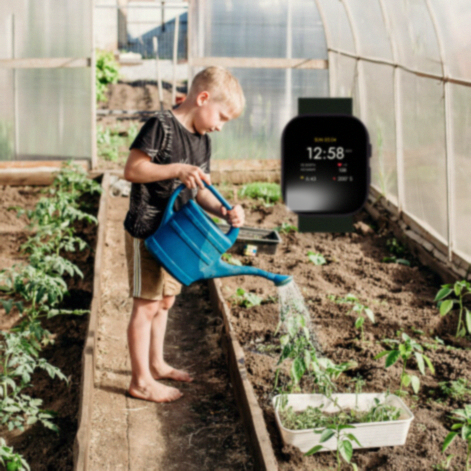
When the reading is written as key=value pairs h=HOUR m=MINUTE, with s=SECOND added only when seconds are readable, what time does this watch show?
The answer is h=12 m=58
